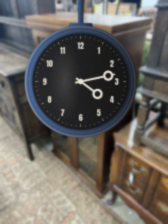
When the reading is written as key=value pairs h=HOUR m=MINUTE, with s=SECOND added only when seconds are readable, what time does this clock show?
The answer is h=4 m=13
